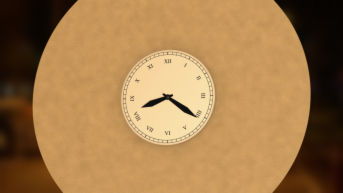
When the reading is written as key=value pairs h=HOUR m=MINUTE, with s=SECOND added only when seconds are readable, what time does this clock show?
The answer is h=8 m=21
